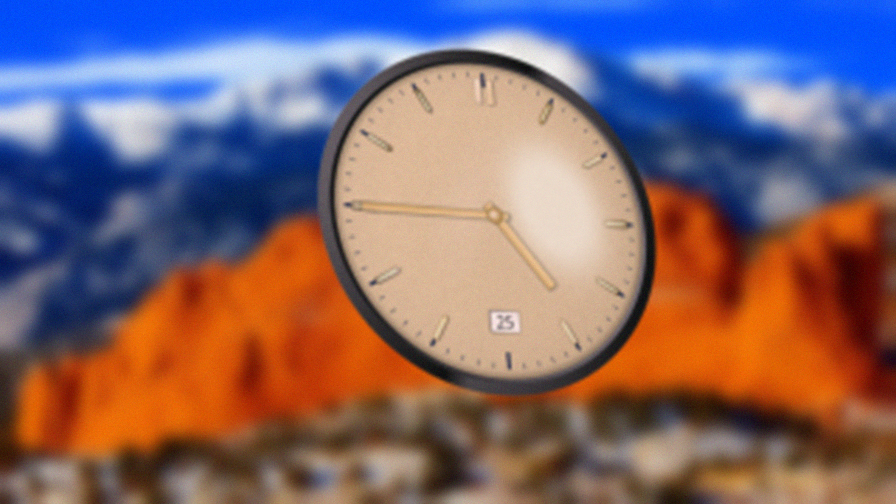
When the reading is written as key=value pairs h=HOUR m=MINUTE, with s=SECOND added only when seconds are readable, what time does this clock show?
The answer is h=4 m=45
